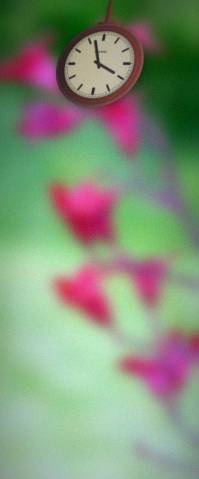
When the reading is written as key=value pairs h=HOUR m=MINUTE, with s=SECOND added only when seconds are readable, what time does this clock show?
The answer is h=3 m=57
